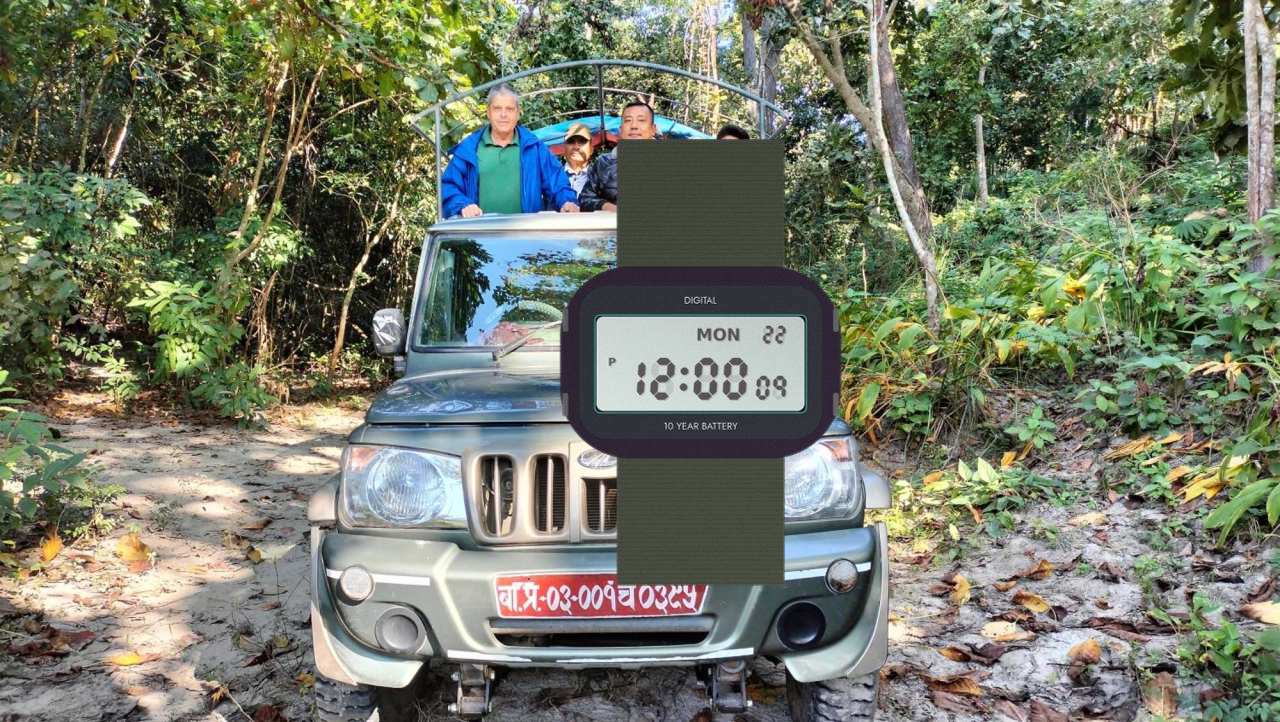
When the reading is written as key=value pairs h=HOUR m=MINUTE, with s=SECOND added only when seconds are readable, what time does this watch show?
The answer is h=12 m=0 s=9
